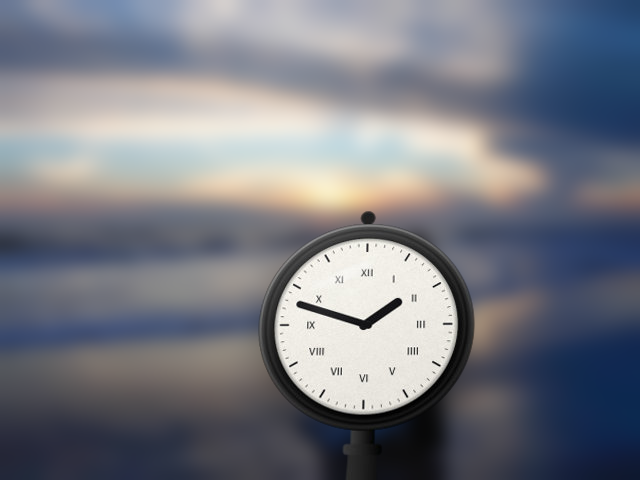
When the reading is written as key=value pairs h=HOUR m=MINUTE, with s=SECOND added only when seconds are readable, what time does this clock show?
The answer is h=1 m=48
